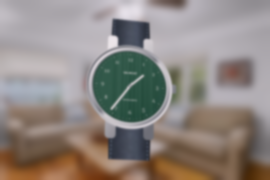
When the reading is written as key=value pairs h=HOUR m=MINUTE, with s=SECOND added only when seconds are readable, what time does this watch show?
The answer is h=1 m=36
